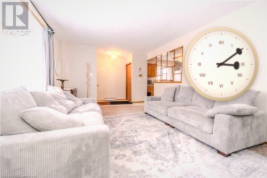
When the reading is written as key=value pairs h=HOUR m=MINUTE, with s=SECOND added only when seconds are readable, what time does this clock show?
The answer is h=3 m=9
